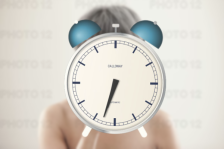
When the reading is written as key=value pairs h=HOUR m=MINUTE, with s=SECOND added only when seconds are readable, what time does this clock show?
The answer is h=6 m=33
